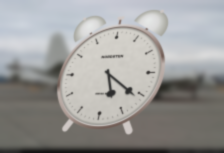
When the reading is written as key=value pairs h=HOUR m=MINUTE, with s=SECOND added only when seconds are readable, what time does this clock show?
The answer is h=5 m=21
